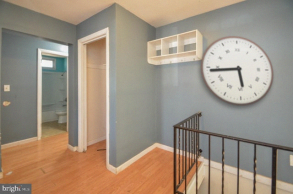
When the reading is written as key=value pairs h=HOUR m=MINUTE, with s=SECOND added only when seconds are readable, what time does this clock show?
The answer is h=5 m=44
